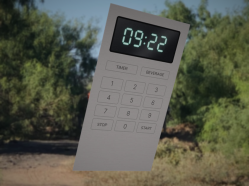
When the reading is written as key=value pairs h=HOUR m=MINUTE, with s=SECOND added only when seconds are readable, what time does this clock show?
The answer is h=9 m=22
